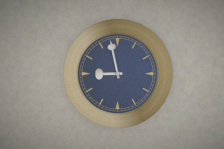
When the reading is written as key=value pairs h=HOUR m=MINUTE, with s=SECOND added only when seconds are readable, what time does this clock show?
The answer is h=8 m=58
